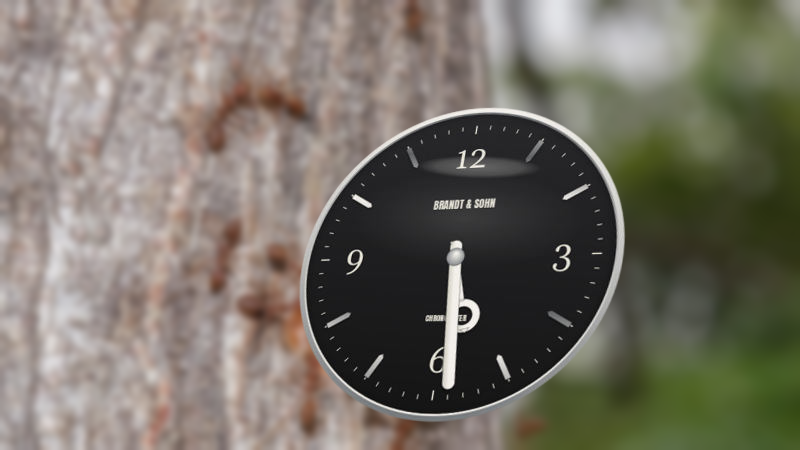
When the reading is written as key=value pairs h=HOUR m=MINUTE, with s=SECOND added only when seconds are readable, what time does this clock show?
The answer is h=5 m=29
